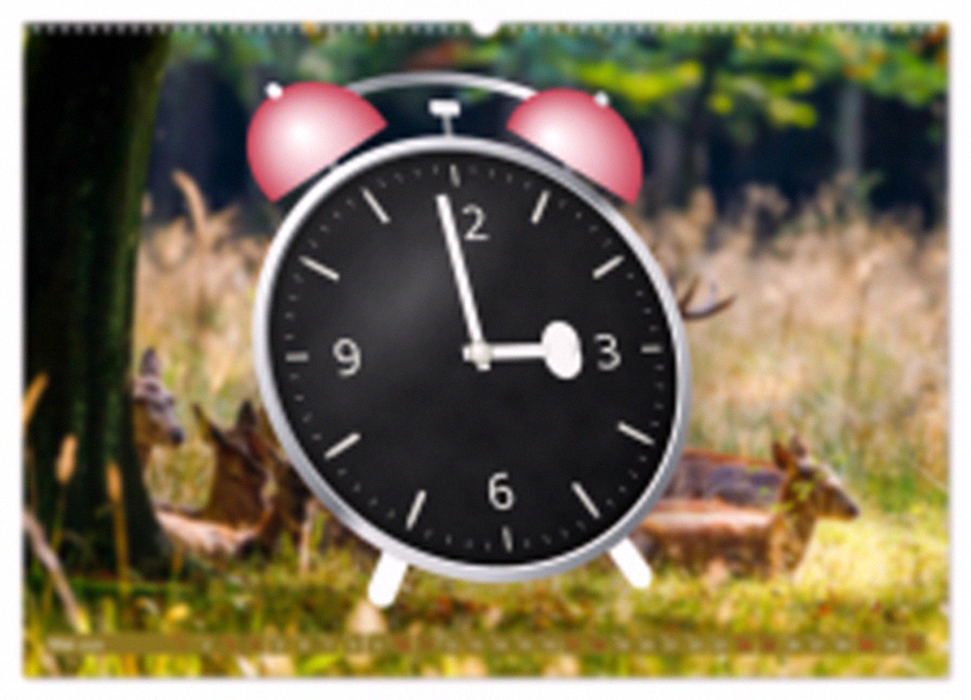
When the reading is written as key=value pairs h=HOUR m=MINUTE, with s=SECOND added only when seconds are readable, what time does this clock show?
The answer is h=2 m=59
